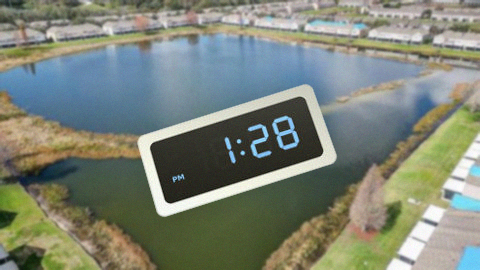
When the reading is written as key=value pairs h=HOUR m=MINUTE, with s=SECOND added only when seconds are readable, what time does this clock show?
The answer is h=1 m=28
